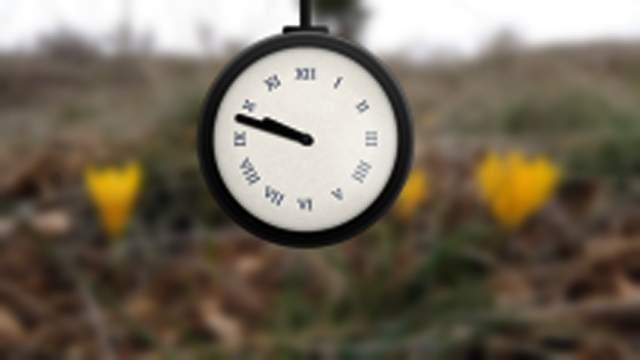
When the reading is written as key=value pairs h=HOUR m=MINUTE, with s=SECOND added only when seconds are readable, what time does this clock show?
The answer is h=9 m=48
